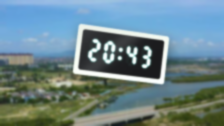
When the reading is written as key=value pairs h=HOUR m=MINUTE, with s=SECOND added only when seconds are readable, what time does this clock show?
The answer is h=20 m=43
